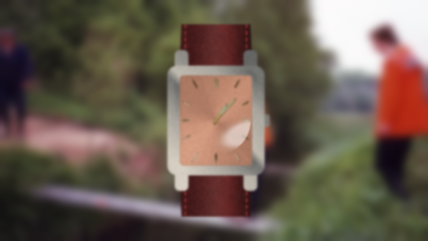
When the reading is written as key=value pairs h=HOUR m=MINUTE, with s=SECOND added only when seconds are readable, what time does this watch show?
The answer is h=1 m=7
